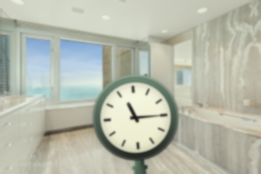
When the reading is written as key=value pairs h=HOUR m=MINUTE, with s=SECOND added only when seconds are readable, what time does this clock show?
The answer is h=11 m=15
